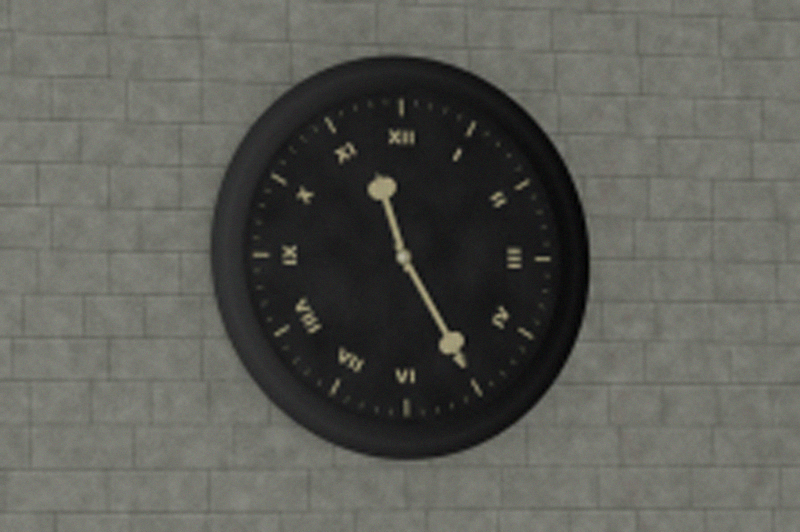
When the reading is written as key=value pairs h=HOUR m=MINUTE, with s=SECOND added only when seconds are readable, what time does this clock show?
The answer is h=11 m=25
